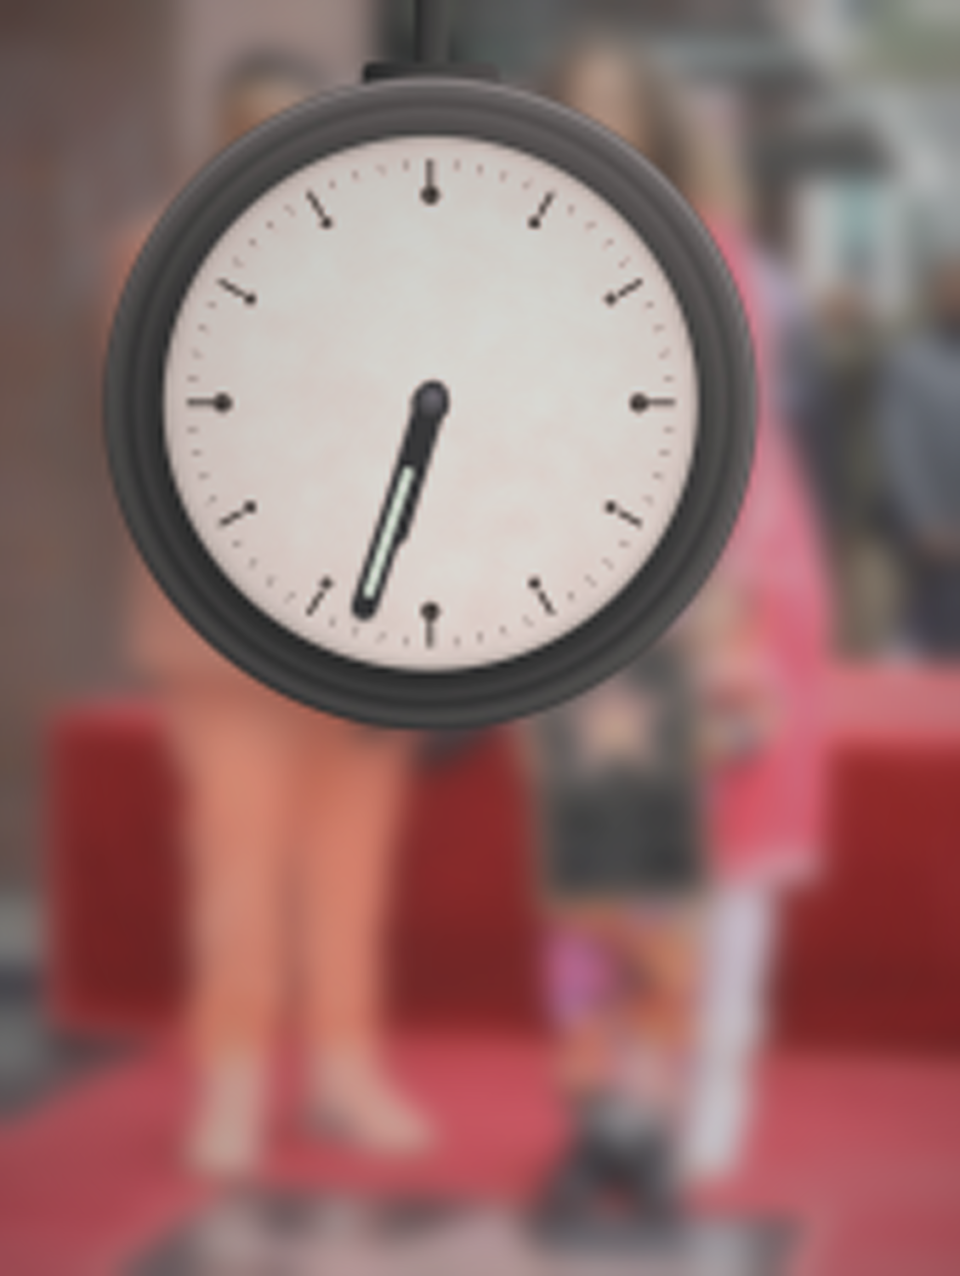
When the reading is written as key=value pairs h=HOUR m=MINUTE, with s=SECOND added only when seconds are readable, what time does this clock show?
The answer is h=6 m=33
